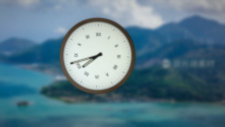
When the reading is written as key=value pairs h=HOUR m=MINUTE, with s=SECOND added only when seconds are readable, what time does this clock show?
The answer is h=7 m=42
